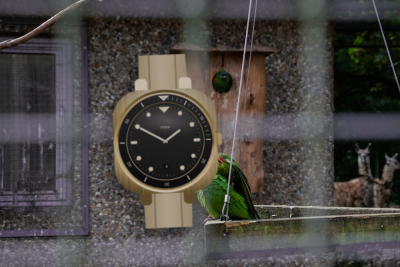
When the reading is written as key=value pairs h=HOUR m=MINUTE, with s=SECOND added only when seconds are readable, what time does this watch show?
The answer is h=1 m=50
